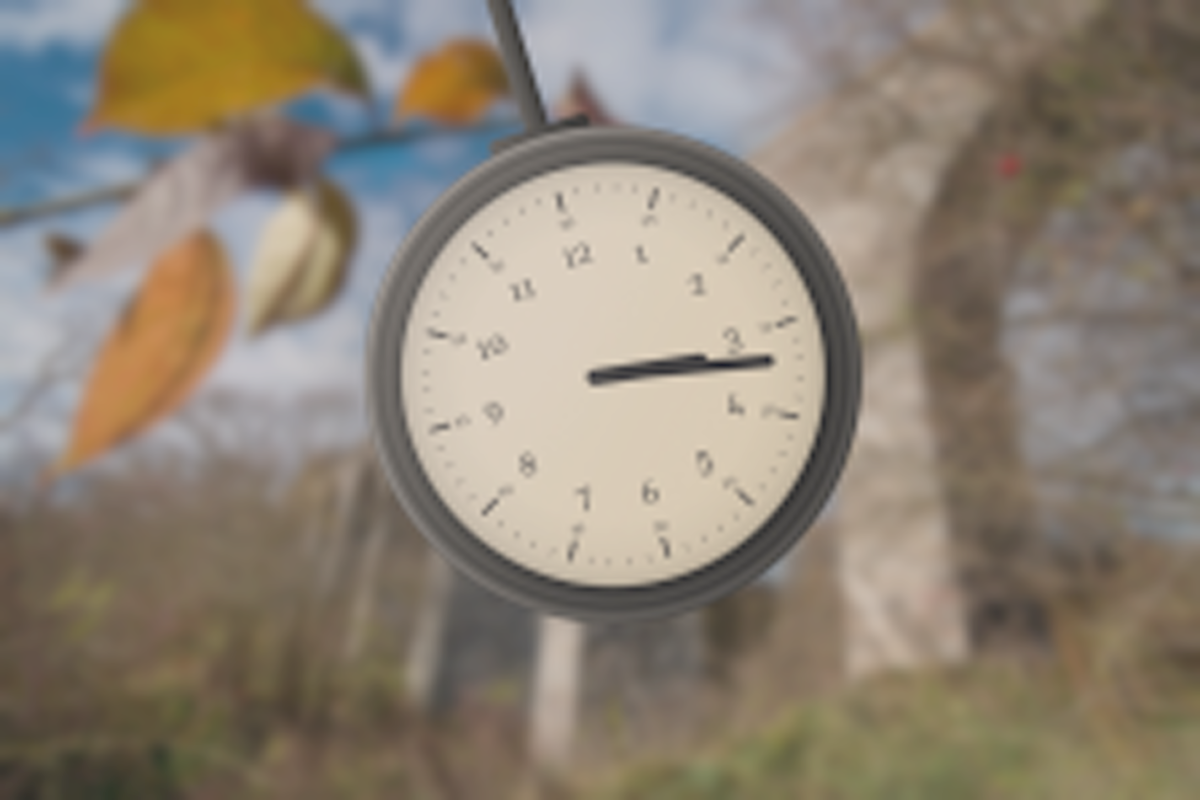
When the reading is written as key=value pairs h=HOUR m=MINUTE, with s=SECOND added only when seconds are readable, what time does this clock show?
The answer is h=3 m=17
